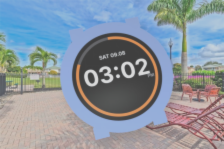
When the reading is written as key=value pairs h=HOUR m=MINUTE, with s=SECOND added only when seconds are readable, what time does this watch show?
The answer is h=3 m=2
